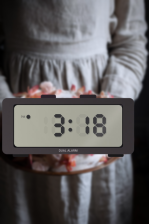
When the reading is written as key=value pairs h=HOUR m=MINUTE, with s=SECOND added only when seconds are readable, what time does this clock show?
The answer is h=3 m=18
